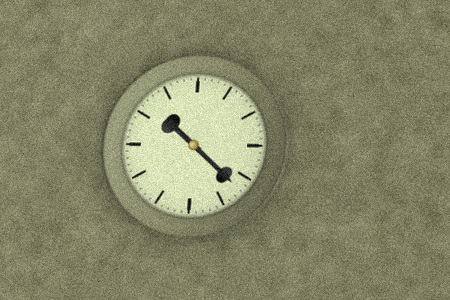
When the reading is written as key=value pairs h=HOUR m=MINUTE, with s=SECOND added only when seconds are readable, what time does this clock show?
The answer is h=10 m=22
